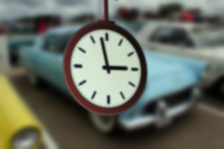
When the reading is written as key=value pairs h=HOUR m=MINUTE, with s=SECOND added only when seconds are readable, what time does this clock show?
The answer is h=2 m=58
